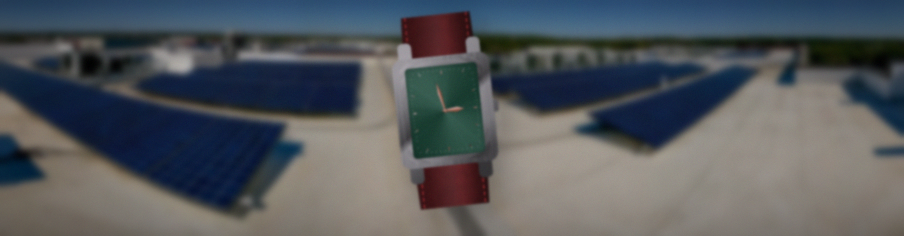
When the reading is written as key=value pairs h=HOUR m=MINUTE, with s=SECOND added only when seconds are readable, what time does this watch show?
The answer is h=2 m=58
